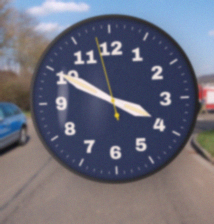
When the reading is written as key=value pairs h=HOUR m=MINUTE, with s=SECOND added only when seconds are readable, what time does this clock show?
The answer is h=3 m=49 s=58
